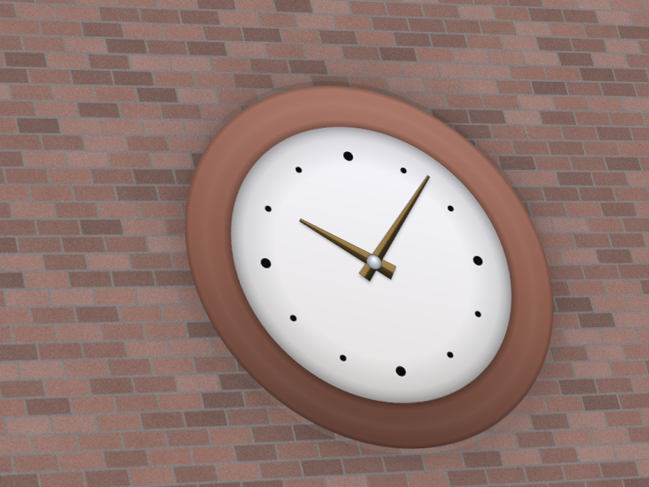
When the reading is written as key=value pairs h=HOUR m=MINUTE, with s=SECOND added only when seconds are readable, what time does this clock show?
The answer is h=10 m=7
